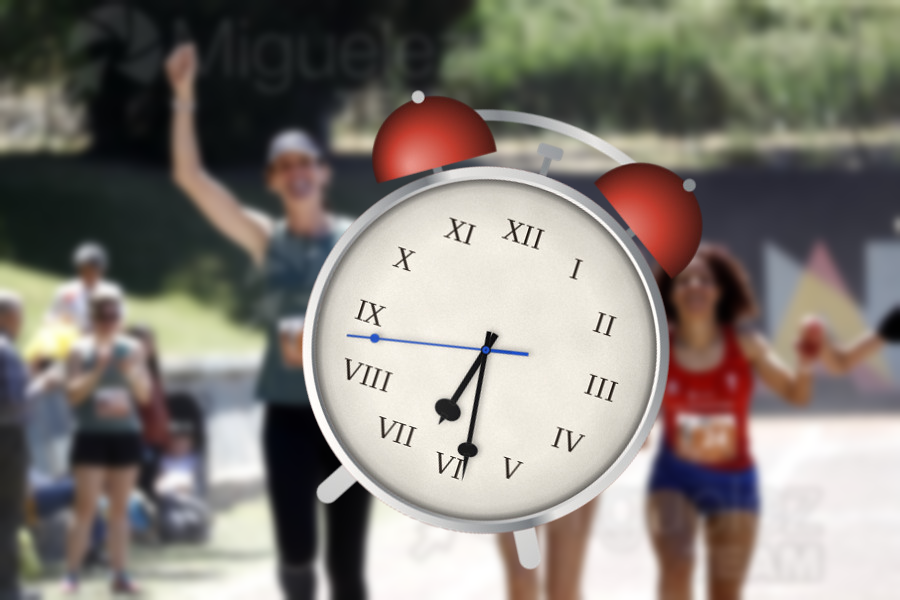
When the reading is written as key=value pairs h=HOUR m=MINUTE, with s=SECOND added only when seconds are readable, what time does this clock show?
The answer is h=6 m=28 s=43
